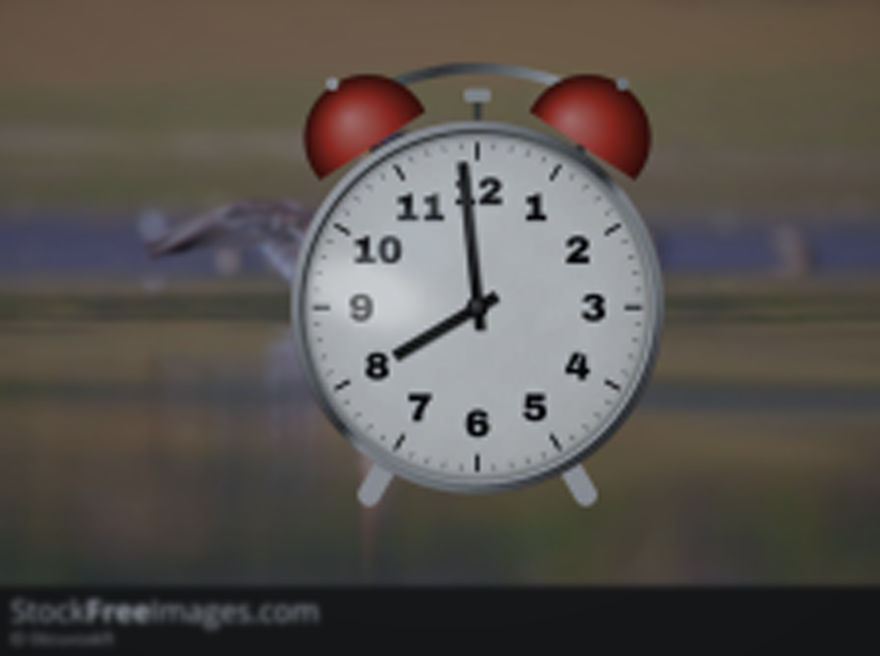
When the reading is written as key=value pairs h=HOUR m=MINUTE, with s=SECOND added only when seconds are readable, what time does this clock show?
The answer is h=7 m=59
